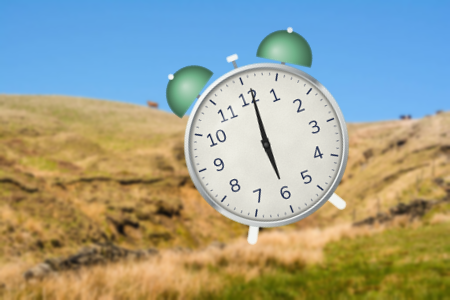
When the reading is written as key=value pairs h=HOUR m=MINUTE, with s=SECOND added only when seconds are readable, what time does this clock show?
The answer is h=6 m=1
